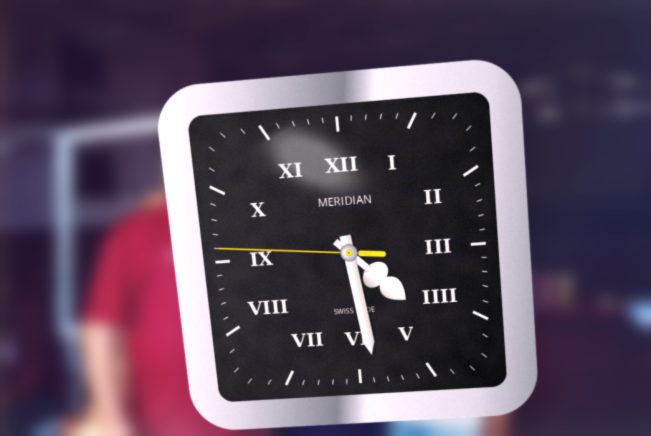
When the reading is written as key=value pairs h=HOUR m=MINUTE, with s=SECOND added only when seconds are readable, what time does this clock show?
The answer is h=4 m=28 s=46
